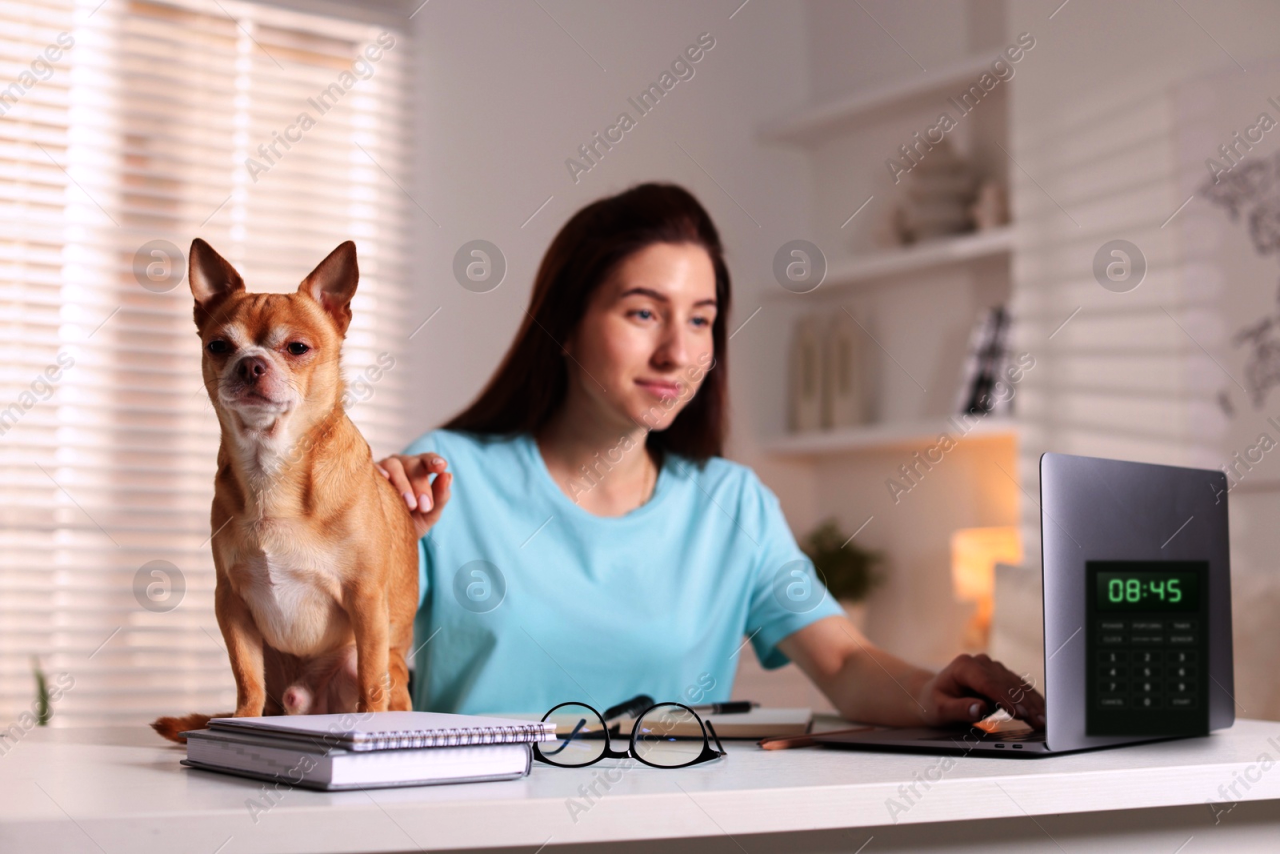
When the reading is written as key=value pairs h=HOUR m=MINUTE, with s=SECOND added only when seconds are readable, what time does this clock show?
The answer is h=8 m=45
